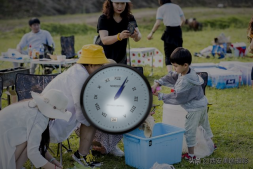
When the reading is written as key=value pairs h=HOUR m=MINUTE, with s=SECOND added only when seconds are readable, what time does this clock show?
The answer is h=1 m=4
